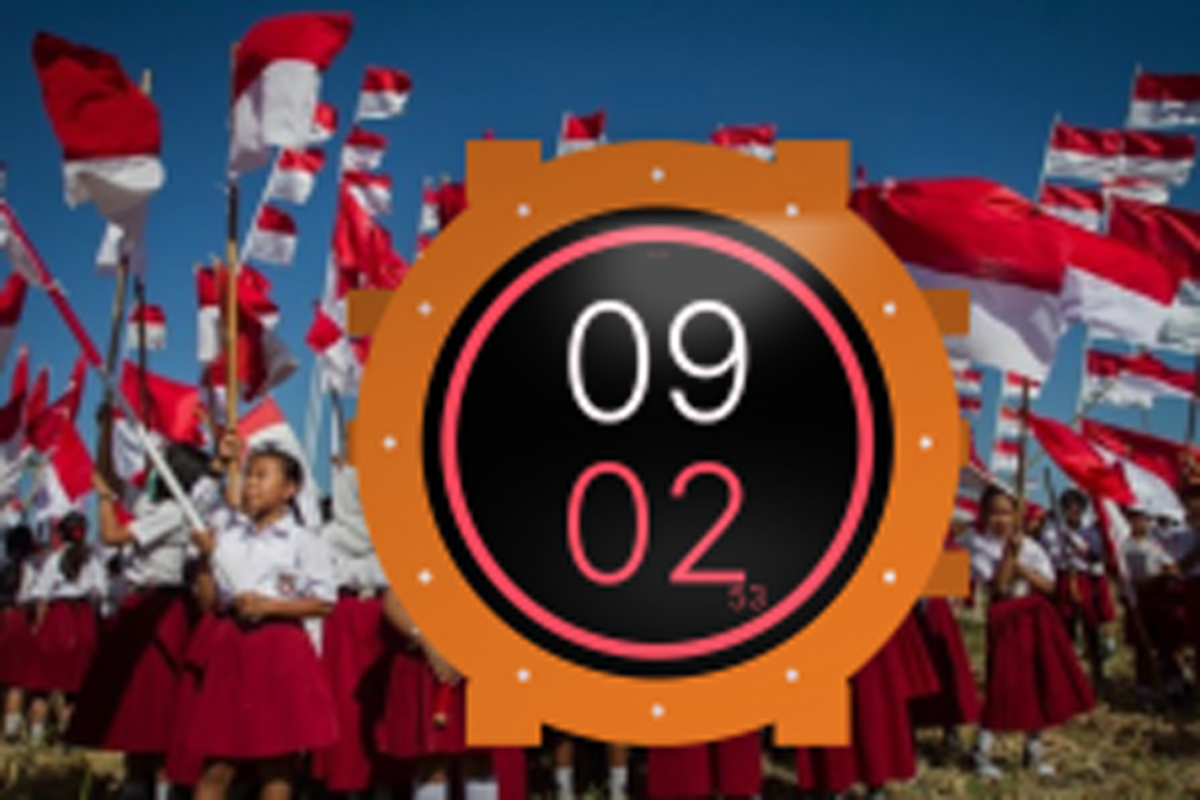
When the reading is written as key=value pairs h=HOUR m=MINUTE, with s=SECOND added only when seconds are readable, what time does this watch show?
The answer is h=9 m=2
